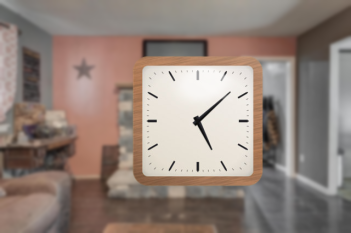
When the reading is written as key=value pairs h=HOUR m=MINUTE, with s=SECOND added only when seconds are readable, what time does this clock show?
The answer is h=5 m=8
